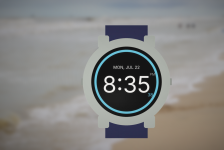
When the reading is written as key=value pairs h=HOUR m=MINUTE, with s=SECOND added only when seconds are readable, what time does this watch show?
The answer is h=8 m=35
